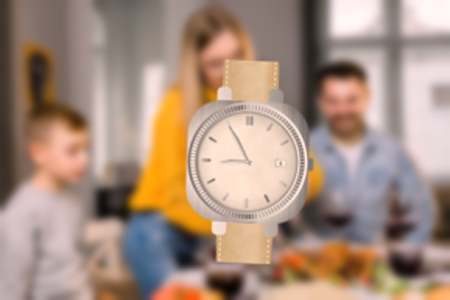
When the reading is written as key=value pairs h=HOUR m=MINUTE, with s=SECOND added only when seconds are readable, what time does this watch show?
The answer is h=8 m=55
